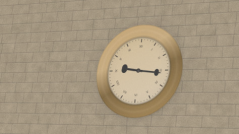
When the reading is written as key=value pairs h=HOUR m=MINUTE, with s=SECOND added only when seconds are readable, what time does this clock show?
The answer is h=9 m=16
